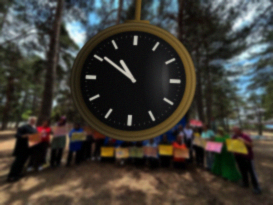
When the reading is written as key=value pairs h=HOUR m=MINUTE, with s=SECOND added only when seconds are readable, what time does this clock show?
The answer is h=10 m=51
